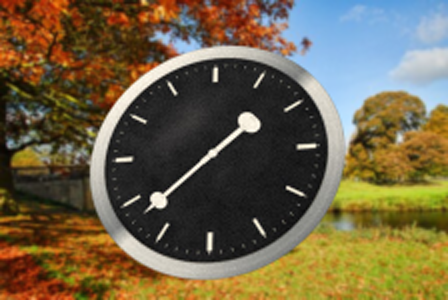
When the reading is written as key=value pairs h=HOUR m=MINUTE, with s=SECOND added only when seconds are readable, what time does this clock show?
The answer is h=1 m=38
